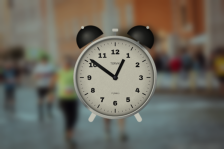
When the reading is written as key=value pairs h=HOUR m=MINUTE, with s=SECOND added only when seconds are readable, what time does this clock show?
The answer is h=12 m=51
